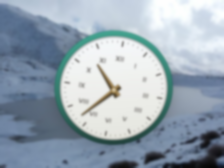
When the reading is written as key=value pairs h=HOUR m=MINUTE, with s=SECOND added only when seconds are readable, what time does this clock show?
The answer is h=10 m=37
